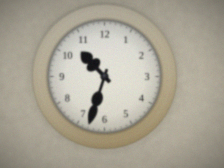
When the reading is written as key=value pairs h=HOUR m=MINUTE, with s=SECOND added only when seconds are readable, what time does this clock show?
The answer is h=10 m=33
